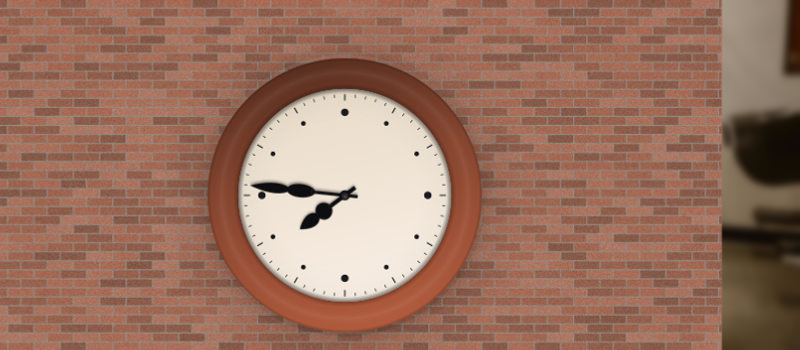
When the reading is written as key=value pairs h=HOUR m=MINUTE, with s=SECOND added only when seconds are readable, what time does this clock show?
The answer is h=7 m=46
